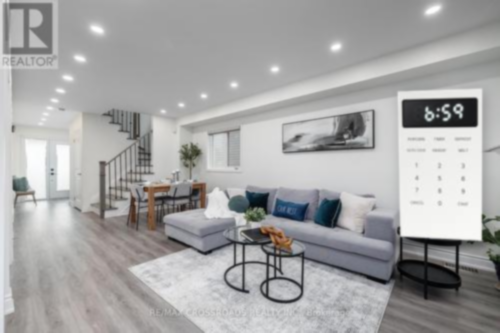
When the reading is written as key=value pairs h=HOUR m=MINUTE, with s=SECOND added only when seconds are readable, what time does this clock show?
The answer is h=6 m=59
